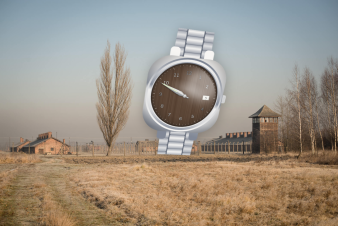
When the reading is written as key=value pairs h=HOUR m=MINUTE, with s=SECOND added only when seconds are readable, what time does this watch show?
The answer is h=9 m=49
